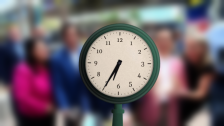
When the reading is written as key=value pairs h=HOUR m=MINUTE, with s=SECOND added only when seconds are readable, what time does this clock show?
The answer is h=6 m=35
